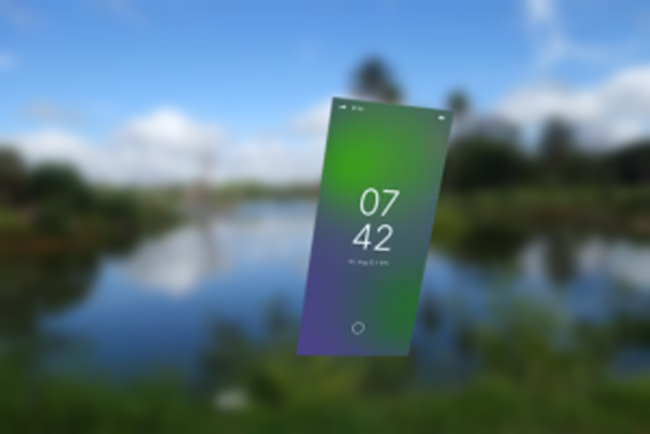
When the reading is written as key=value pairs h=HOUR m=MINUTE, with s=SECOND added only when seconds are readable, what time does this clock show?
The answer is h=7 m=42
